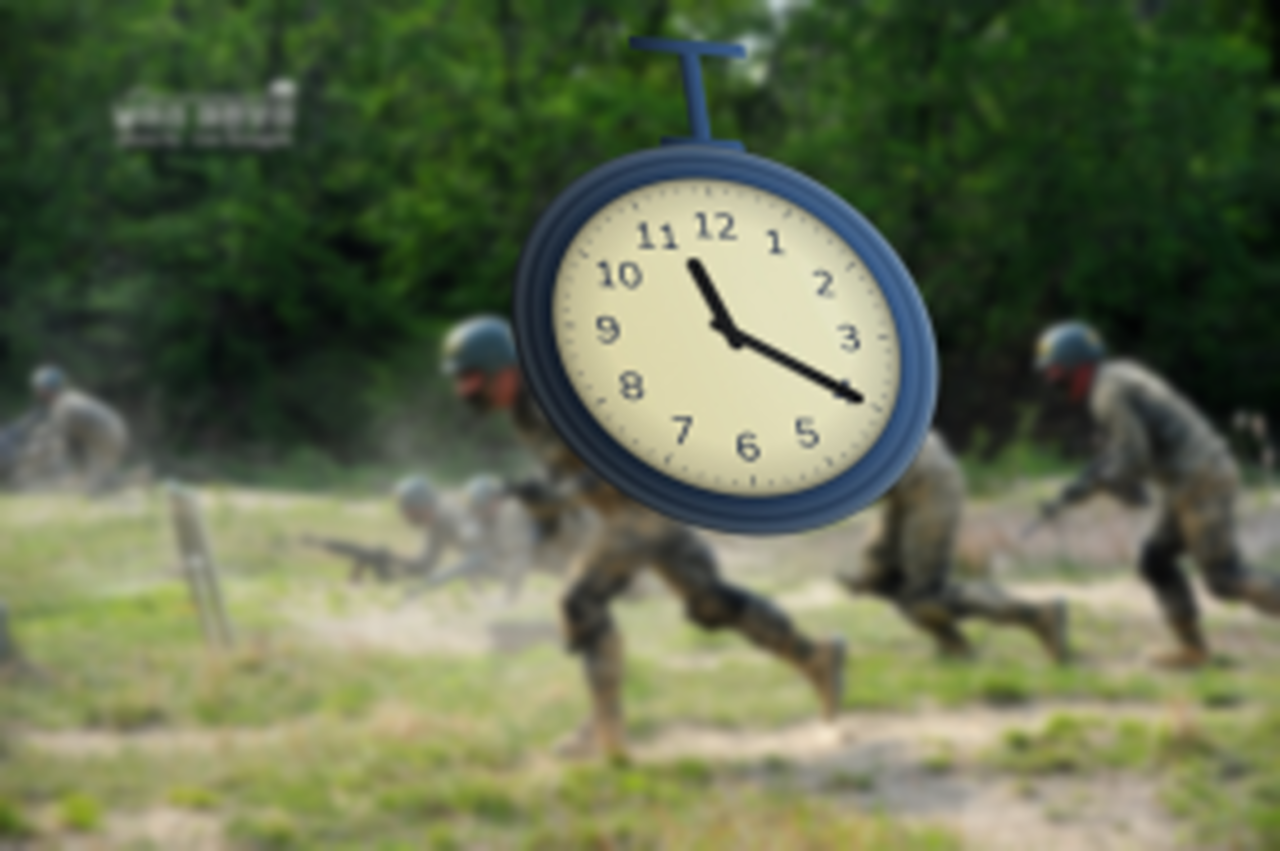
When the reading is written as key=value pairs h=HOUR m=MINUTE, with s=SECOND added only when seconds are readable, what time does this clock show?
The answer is h=11 m=20
